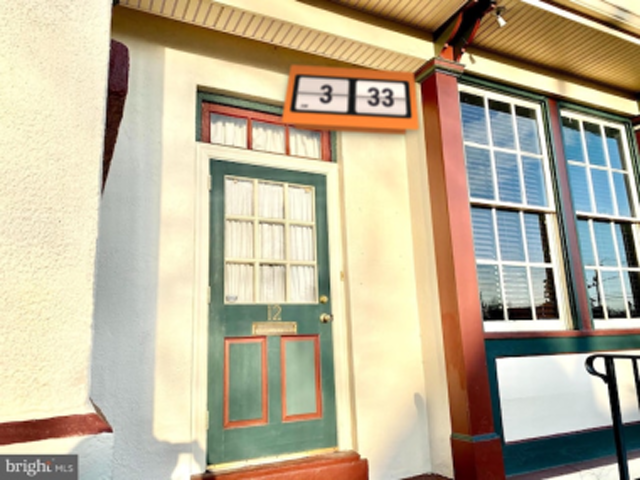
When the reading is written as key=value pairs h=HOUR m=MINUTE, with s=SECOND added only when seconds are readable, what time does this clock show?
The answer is h=3 m=33
